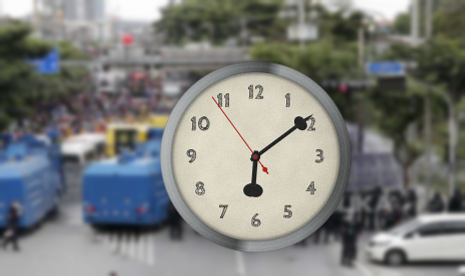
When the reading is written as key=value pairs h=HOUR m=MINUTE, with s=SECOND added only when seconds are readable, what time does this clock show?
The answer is h=6 m=8 s=54
